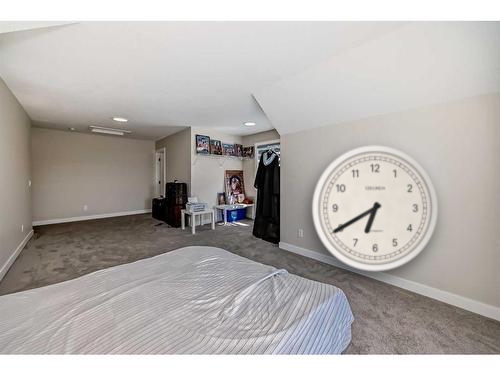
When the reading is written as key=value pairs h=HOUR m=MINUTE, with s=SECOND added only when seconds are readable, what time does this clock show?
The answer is h=6 m=40
